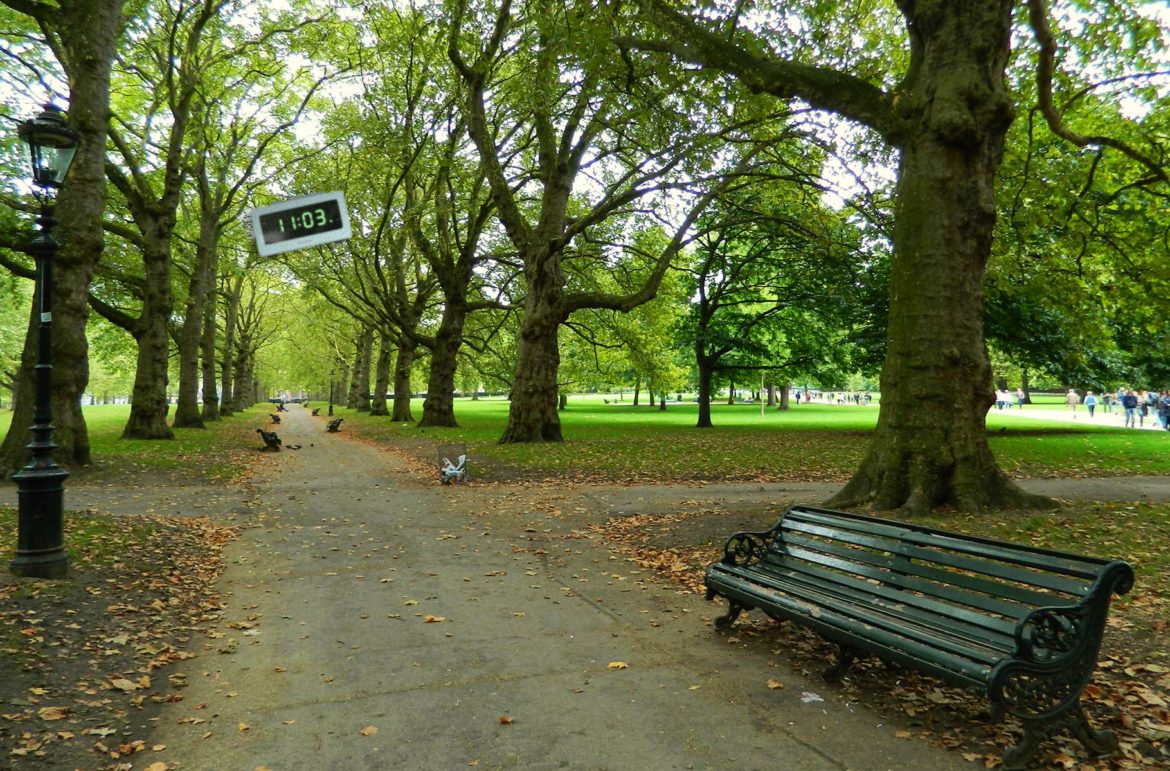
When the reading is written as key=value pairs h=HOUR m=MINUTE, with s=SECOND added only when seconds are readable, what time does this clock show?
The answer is h=11 m=3
